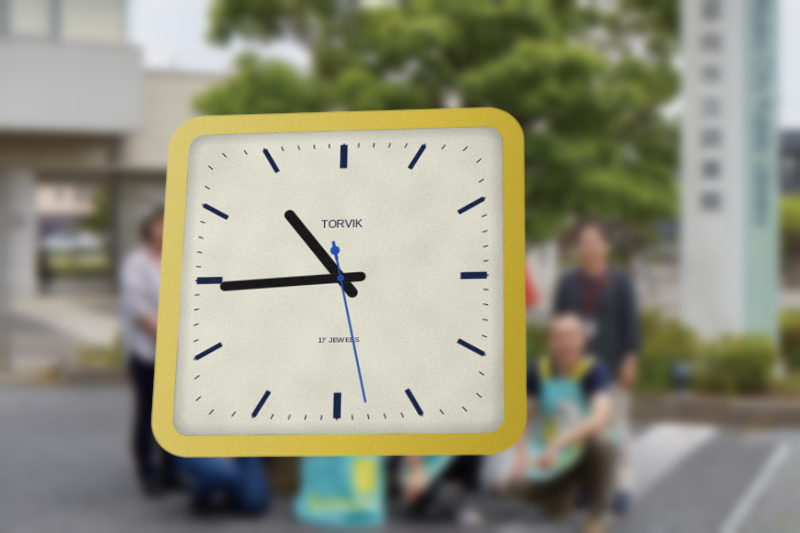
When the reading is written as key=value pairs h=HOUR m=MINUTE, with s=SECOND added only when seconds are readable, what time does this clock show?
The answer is h=10 m=44 s=28
